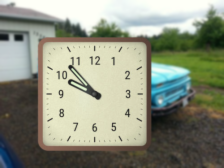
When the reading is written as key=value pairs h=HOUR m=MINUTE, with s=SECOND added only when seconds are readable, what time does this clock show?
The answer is h=9 m=53
